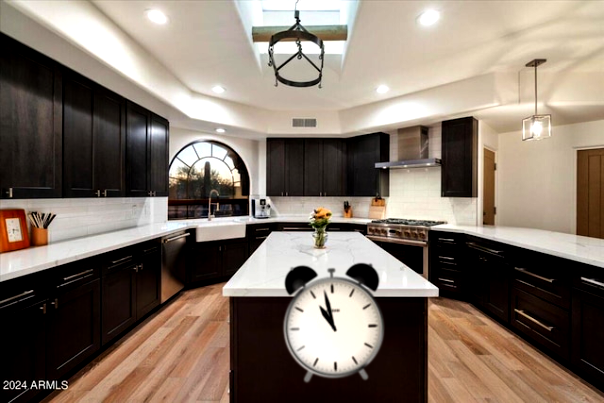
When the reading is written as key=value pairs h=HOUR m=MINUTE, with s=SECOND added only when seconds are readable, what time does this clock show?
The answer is h=10 m=58
